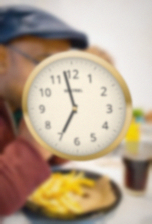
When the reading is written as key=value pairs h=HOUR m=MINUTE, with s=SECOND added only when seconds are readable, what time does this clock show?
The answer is h=6 m=58
